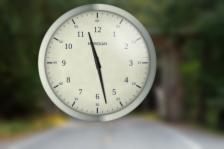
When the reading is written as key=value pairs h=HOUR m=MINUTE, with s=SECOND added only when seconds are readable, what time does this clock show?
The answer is h=11 m=28
